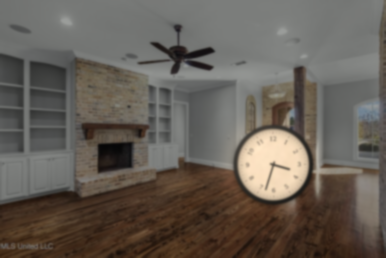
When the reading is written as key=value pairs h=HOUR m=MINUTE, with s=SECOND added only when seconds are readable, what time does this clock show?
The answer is h=3 m=33
